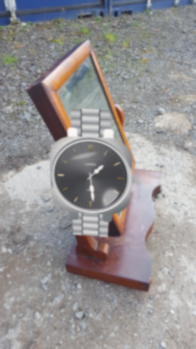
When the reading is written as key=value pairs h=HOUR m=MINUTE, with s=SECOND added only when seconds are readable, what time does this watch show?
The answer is h=1 m=29
